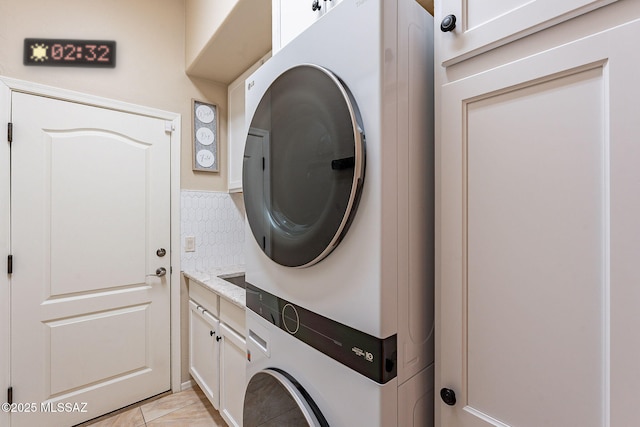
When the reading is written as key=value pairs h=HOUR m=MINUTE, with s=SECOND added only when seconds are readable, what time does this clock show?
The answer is h=2 m=32
